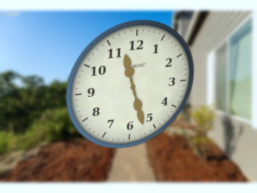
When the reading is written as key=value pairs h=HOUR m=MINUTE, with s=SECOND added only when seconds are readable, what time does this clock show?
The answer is h=11 m=27
